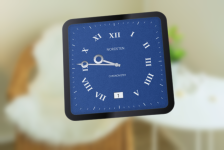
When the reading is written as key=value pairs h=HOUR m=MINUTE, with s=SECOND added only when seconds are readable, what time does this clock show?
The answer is h=9 m=46
